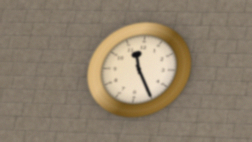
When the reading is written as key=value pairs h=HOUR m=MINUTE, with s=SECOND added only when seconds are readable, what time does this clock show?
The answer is h=11 m=25
